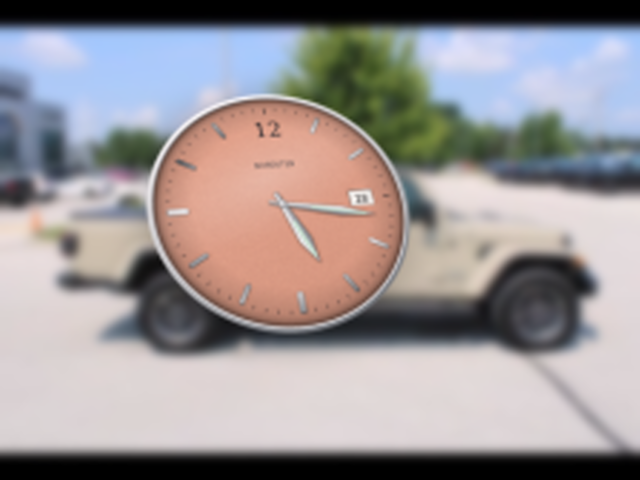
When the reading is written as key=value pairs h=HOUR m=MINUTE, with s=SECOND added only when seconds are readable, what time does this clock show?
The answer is h=5 m=17
